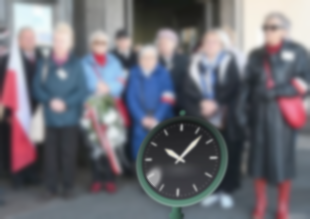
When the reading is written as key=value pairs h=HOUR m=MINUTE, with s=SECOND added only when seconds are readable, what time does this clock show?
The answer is h=10 m=7
